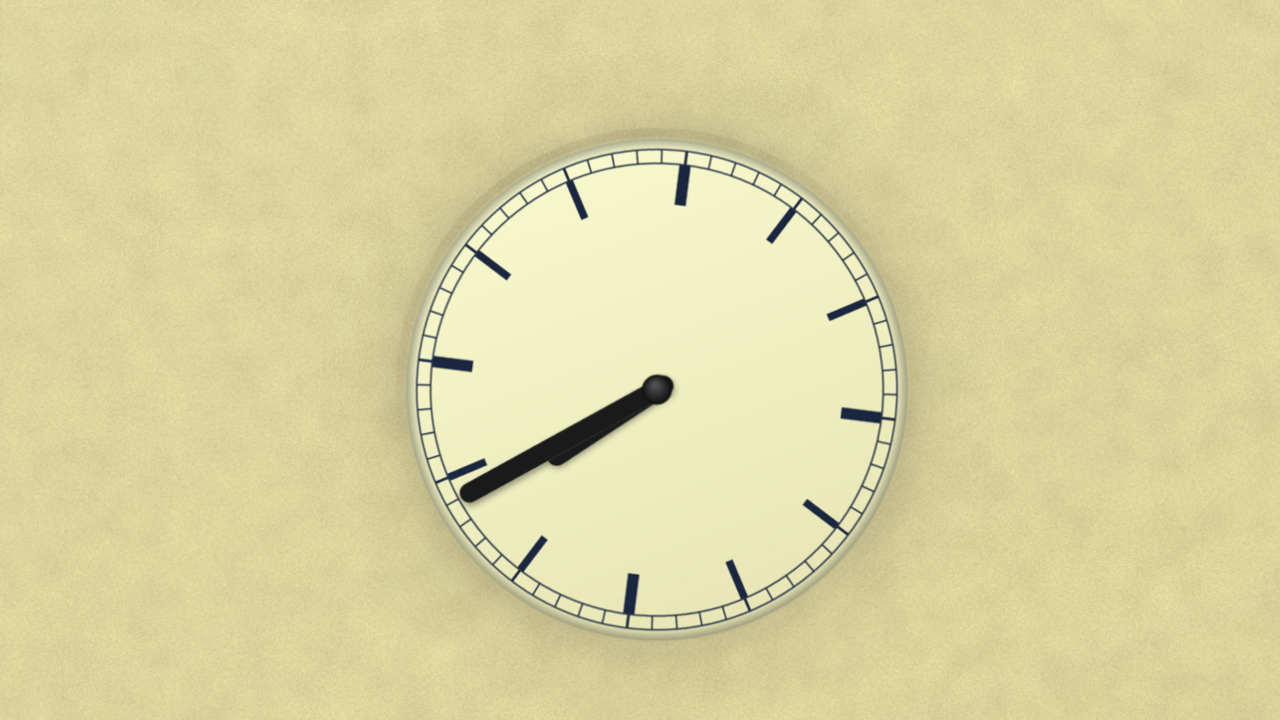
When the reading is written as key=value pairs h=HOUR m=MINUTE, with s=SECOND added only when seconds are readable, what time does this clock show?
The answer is h=7 m=39
